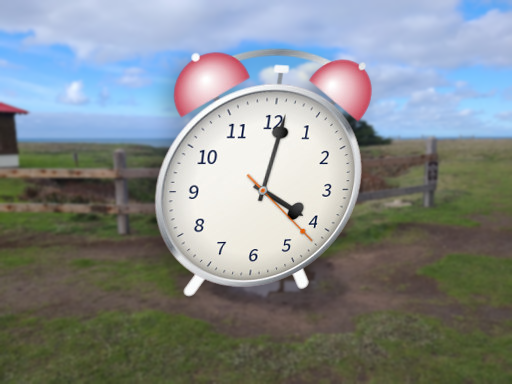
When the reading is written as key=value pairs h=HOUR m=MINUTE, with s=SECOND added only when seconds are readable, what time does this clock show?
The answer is h=4 m=1 s=22
